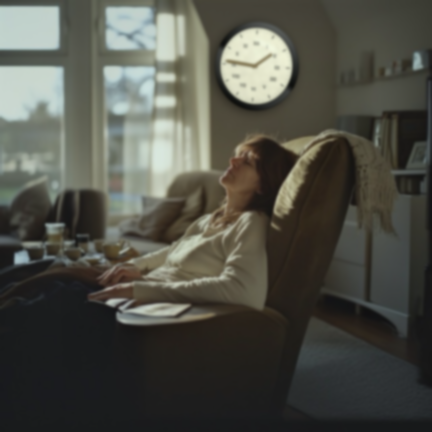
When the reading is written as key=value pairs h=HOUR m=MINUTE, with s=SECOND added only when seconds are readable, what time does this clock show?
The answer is h=1 m=46
